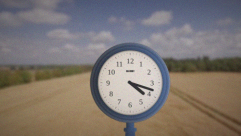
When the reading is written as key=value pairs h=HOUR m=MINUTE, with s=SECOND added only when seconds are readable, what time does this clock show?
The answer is h=4 m=18
